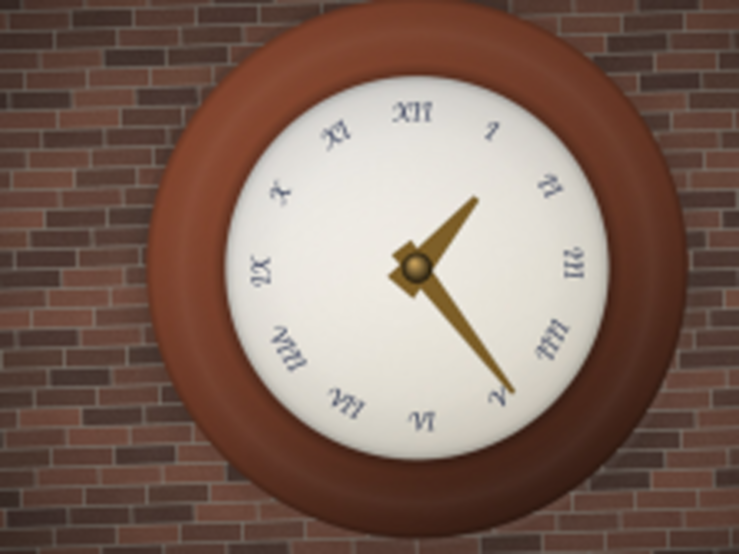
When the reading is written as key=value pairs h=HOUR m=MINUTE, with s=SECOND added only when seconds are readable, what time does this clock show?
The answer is h=1 m=24
